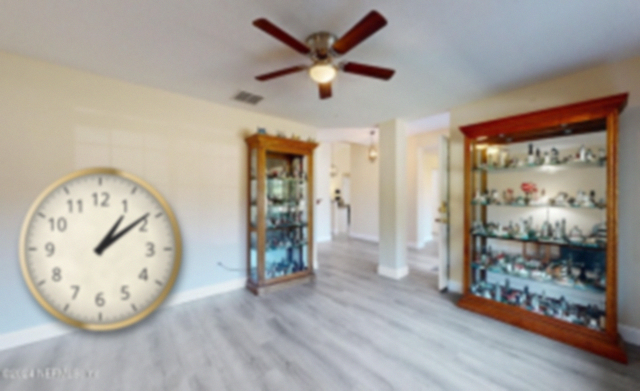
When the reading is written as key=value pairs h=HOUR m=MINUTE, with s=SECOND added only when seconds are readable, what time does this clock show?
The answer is h=1 m=9
